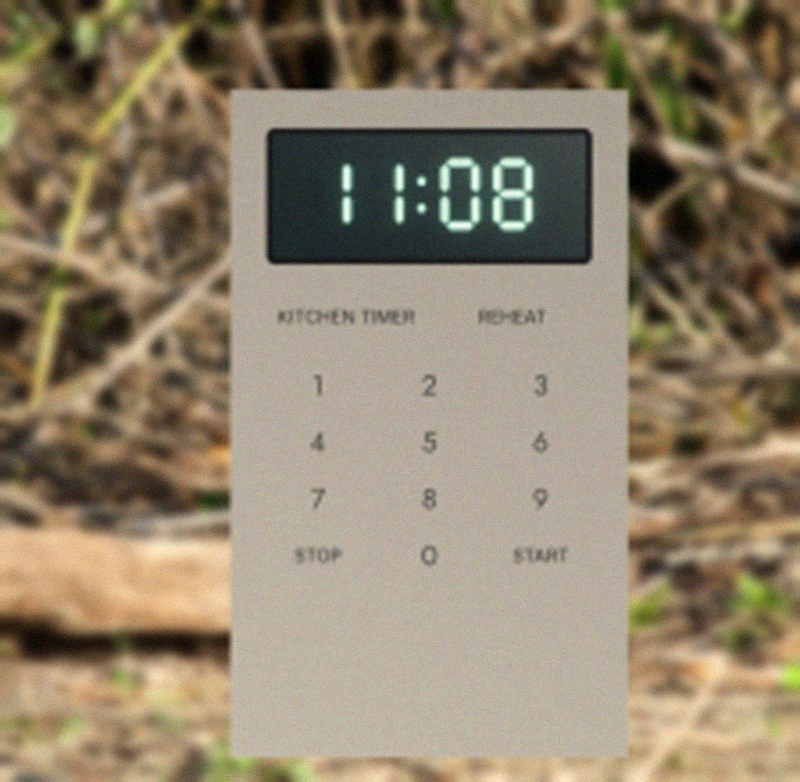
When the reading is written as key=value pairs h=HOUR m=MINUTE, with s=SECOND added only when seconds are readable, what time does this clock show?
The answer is h=11 m=8
